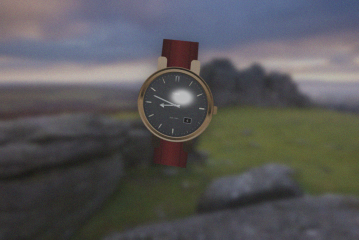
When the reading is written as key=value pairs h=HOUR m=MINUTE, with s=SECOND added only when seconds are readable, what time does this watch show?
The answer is h=8 m=48
